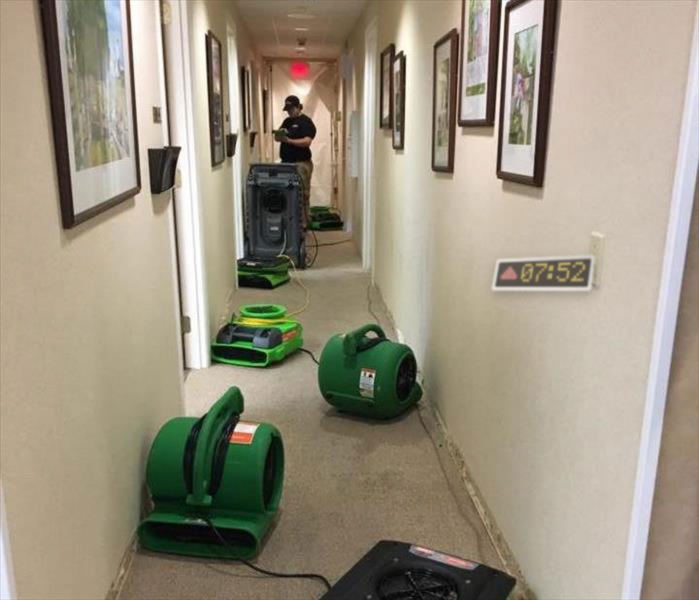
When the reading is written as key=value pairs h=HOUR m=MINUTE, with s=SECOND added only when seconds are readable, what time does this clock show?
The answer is h=7 m=52
